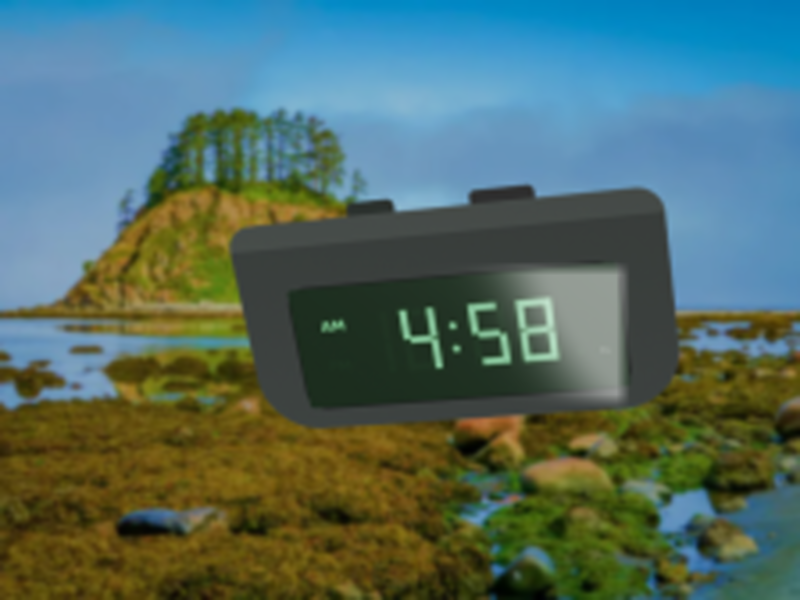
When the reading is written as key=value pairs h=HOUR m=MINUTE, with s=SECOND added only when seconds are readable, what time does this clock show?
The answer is h=4 m=58
